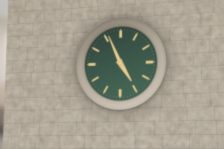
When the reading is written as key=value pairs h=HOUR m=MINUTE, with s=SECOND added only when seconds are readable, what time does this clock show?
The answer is h=4 m=56
